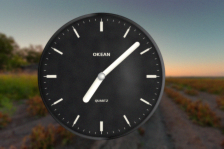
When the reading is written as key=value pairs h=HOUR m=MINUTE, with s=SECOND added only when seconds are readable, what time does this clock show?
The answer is h=7 m=8
